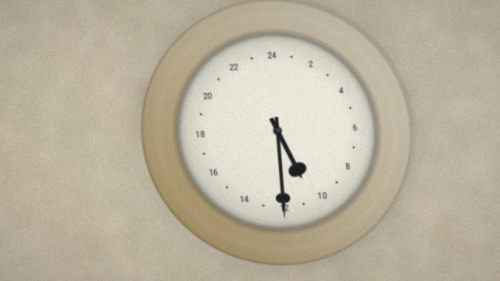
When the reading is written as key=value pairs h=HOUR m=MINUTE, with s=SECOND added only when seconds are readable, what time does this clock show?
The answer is h=10 m=30
